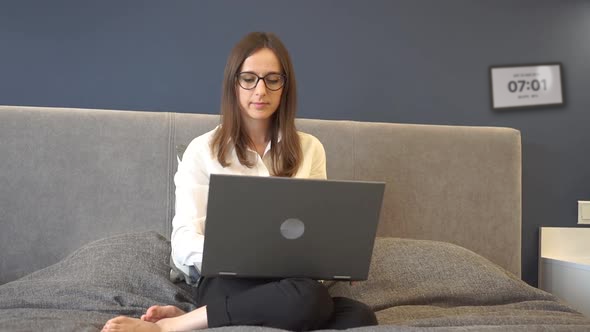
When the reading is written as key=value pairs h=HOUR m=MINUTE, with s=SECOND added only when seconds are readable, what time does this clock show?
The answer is h=7 m=1
